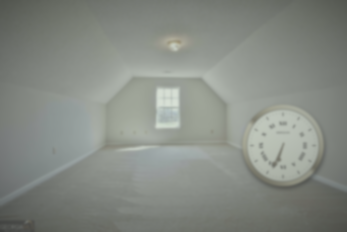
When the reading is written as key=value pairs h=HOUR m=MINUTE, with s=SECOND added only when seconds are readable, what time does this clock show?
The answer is h=6 m=34
